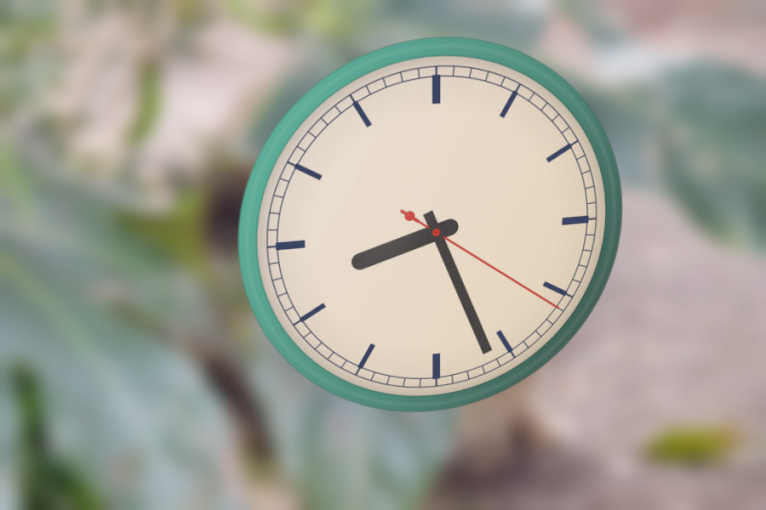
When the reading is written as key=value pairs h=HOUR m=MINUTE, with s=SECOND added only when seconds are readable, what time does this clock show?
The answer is h=8 m=26 s=21
